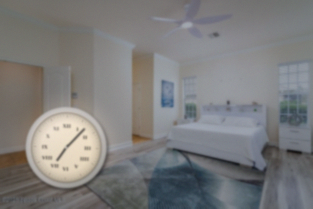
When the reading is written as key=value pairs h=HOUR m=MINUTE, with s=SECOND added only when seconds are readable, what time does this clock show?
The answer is h=7 m=7
